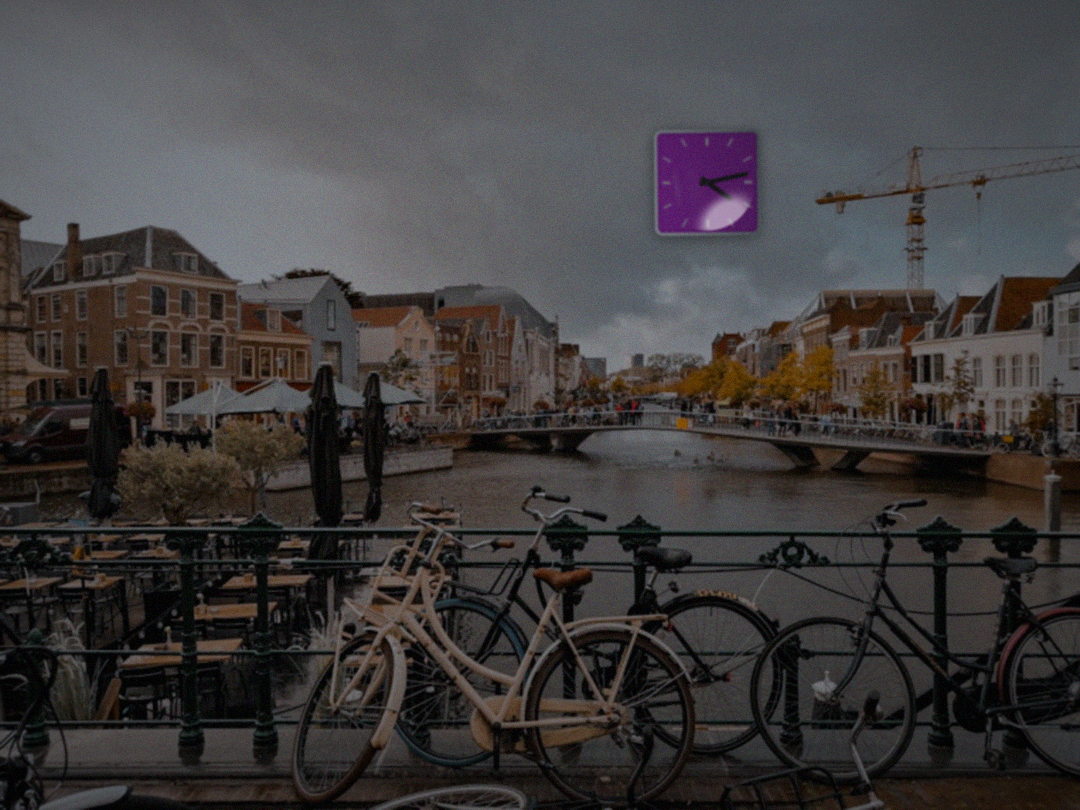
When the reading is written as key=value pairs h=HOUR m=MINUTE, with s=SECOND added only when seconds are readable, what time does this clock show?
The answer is h=4 m=13
